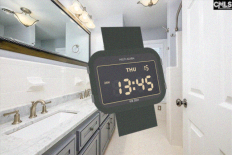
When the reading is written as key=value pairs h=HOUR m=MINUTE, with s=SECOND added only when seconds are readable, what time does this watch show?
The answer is h=13 m=45
